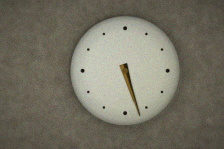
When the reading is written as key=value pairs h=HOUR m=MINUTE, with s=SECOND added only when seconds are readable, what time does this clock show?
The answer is h=5 m=27
